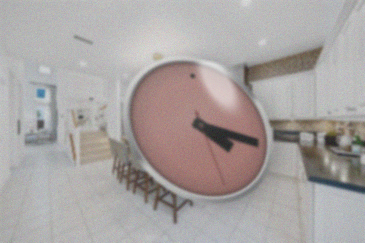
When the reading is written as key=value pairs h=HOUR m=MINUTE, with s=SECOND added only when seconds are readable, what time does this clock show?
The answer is h=4 m=17 s=28
